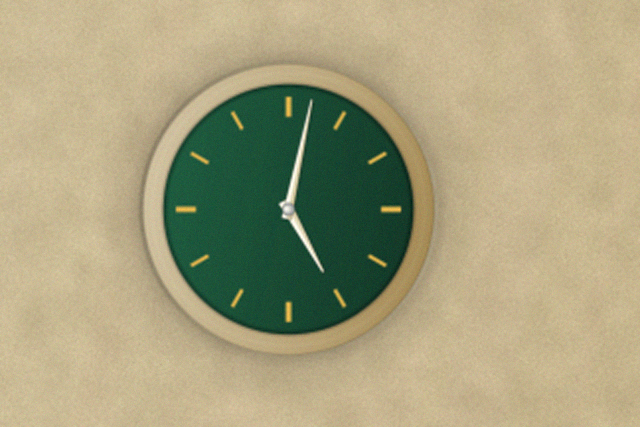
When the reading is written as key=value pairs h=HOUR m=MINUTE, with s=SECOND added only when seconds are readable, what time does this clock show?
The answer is h=5 m=2
